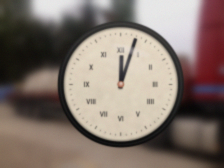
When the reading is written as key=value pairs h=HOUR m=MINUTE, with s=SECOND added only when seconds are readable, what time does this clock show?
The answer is h=12 m=3
